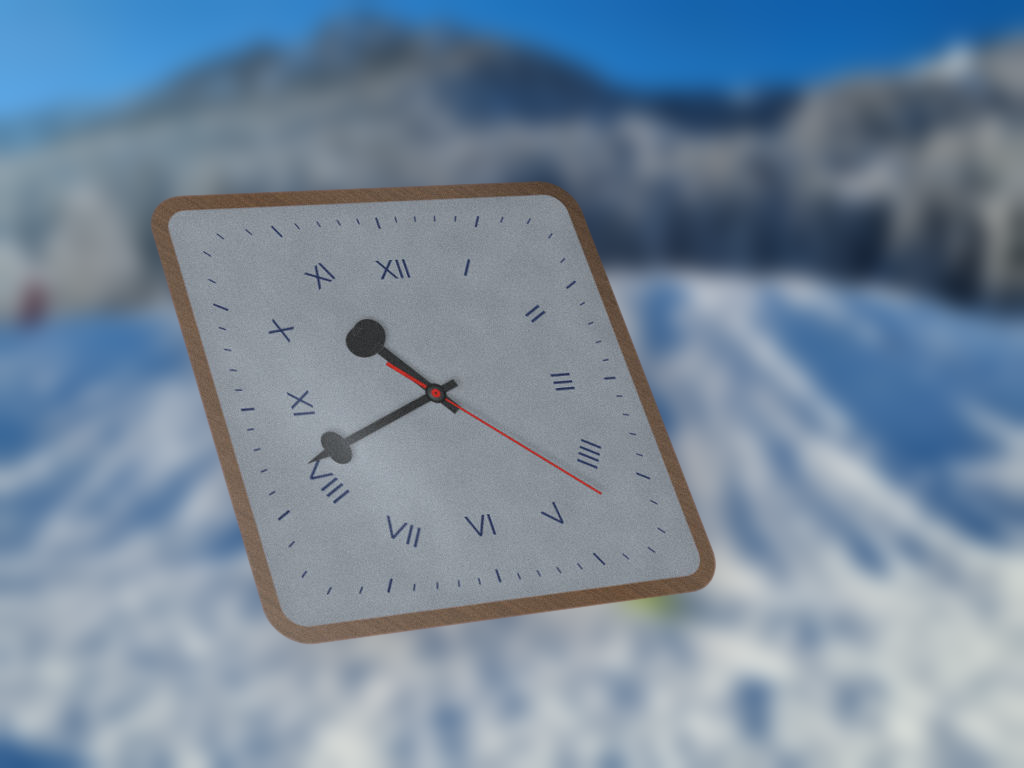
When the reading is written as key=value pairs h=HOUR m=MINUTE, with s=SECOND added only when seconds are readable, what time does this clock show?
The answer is h=10 m=41 s=22
